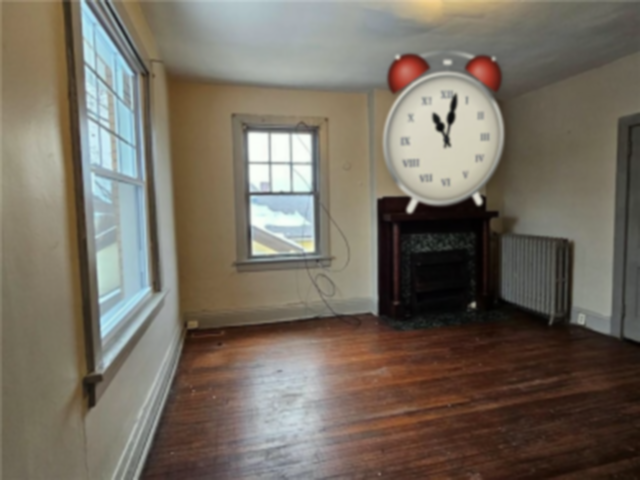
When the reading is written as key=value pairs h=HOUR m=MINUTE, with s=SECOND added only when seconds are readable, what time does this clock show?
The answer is h=11 m=2
